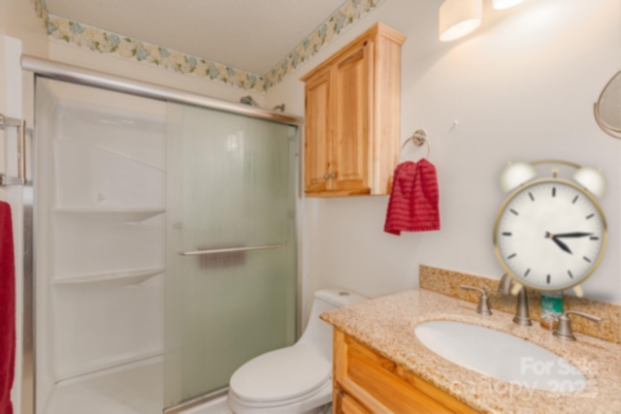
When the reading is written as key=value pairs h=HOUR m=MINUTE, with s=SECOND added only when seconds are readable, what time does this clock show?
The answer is h=4 m=14
